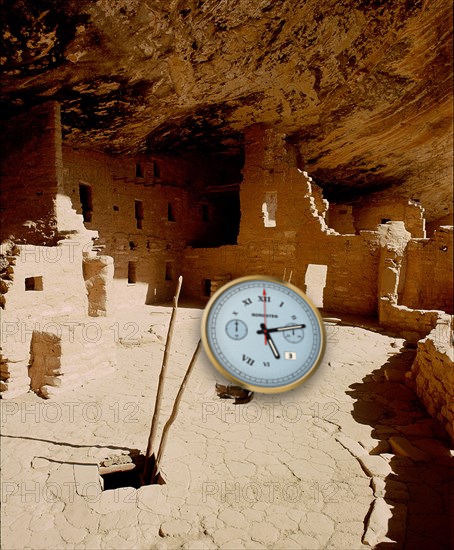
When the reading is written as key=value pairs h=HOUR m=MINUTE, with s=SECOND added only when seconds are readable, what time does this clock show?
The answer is h=5 m=13
